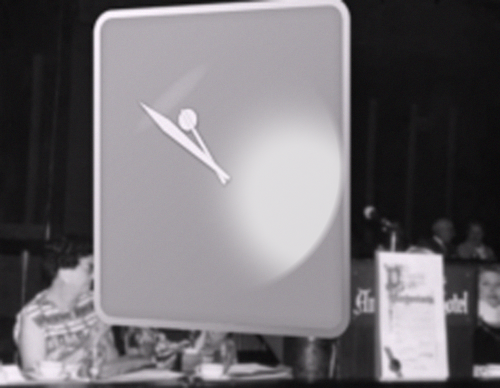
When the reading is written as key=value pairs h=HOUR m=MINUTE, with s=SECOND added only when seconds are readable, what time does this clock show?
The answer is h=10 m=51
